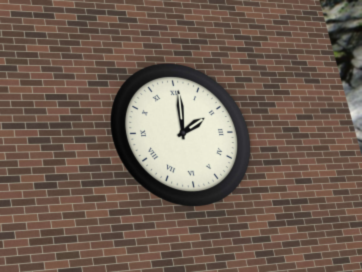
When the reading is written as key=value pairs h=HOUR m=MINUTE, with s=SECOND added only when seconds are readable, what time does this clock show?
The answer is h=2 m=1
